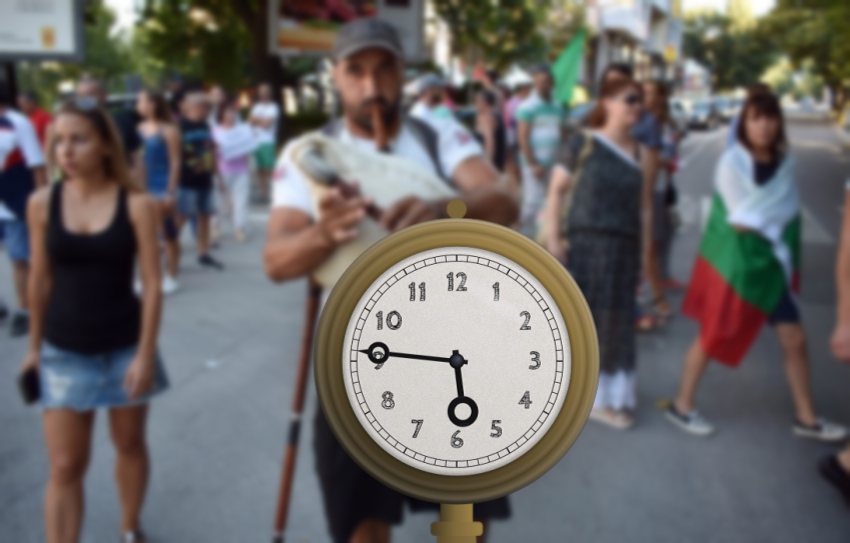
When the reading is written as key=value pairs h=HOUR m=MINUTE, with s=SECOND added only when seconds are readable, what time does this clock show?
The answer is h=5 m=46
